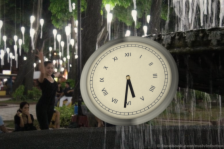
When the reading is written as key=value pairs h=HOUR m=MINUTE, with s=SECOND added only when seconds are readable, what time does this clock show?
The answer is h=5 m=31
